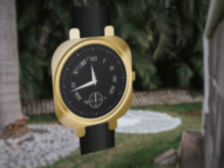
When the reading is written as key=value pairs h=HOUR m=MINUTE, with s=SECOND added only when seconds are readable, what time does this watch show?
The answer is h=11 m=43
